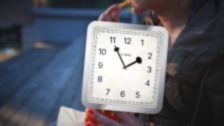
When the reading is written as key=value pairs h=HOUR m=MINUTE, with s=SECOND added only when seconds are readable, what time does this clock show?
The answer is h=1 m=55
